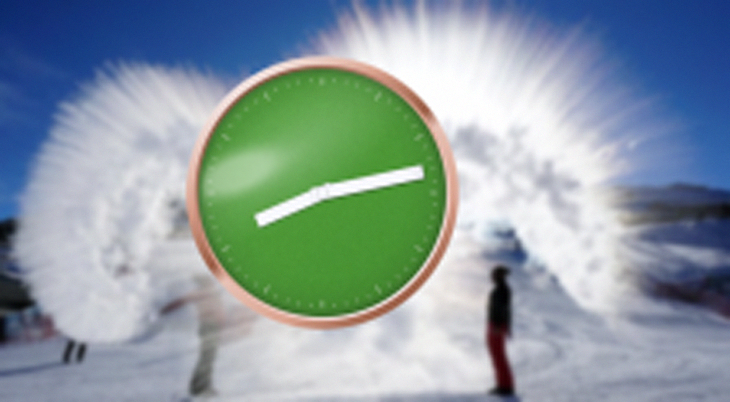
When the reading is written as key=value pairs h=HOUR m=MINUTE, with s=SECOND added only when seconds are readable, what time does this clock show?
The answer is h=8 m=13
